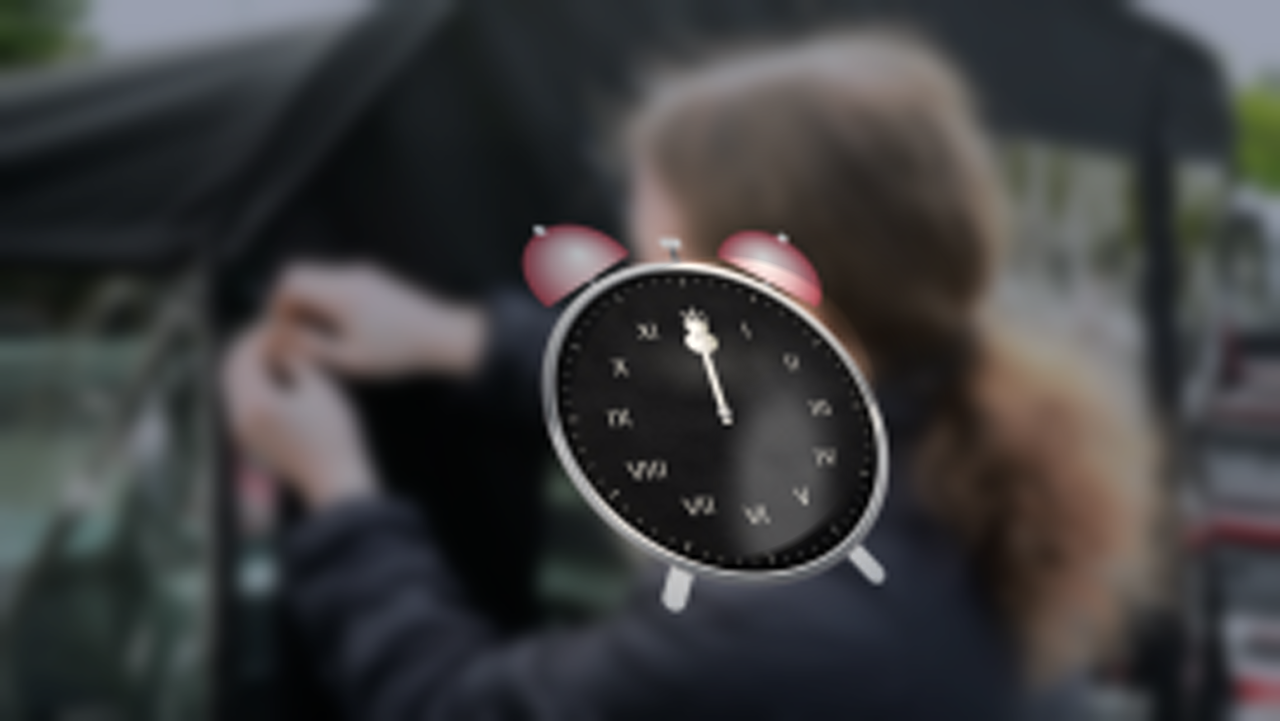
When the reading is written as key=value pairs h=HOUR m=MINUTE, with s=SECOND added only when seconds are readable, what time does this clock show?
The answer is h=12 m=0
